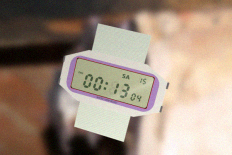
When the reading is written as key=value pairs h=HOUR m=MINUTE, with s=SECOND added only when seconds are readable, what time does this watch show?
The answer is h=0 m=13 s=4
